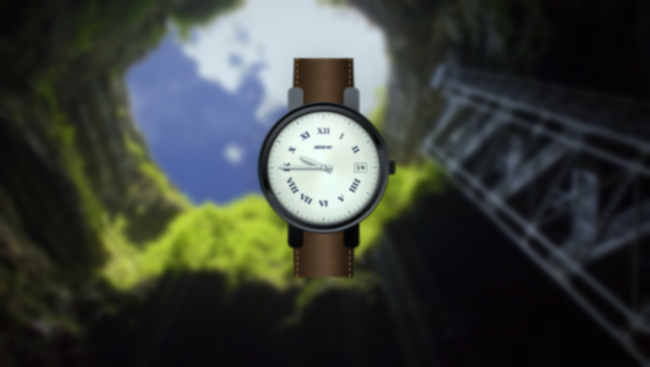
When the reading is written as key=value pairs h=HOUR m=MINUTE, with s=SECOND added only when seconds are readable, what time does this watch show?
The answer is h=9 m=45
